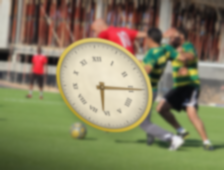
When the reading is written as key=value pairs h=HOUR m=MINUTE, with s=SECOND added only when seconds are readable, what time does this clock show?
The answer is h=6 m=15
